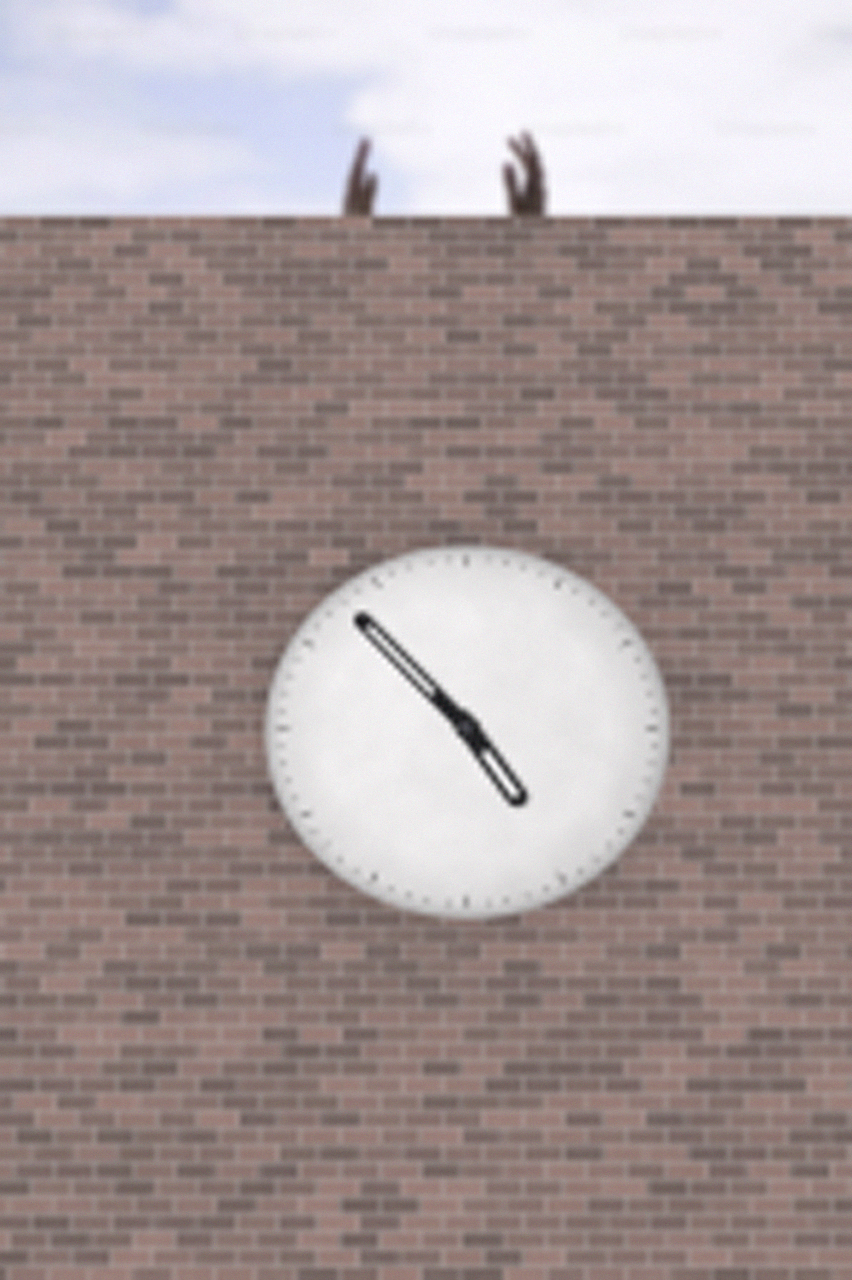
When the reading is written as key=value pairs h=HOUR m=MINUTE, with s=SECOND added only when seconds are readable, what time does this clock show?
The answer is h=4 m=53
